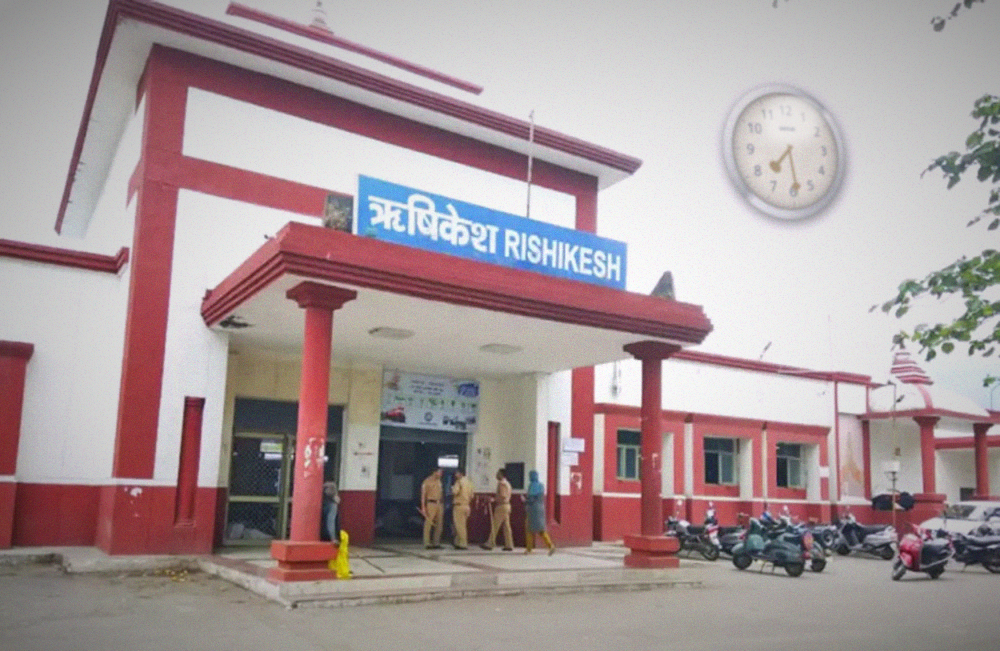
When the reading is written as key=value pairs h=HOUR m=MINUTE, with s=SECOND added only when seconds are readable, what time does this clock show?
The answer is h=7 m=29
